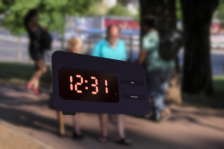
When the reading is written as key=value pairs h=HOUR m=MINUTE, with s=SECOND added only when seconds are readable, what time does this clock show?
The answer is h=12 m=31
